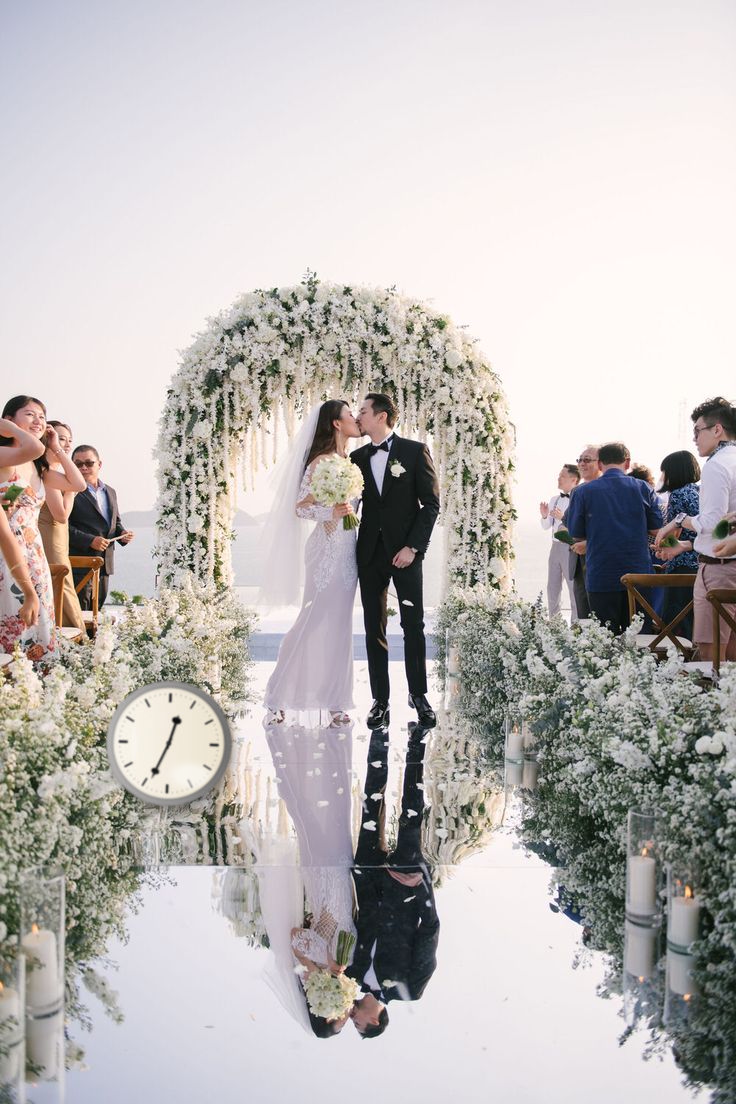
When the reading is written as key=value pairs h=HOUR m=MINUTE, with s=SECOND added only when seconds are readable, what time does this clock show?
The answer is h=12 m=34
